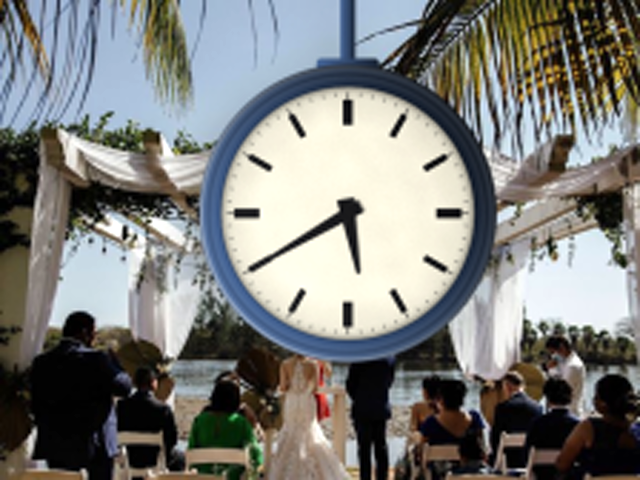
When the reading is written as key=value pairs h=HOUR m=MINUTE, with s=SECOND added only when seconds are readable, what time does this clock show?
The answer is h=5 m=40
